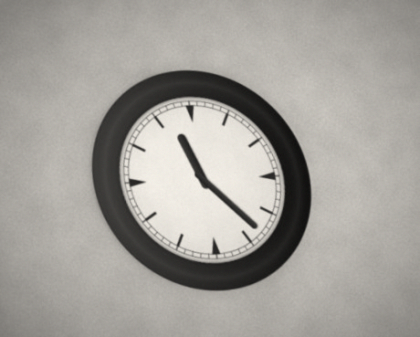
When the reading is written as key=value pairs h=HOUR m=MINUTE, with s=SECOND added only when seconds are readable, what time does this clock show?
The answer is h=11 m=23
